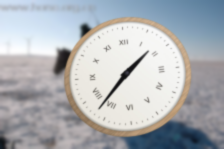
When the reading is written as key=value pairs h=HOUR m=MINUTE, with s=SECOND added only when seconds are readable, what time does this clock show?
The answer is h=1 m=37
